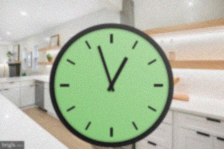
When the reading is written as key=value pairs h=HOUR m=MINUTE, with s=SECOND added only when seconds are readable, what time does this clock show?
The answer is h=12 m=57
